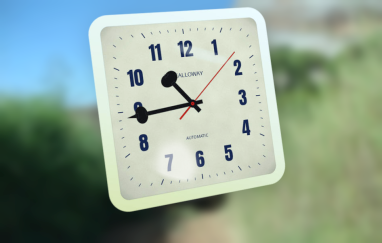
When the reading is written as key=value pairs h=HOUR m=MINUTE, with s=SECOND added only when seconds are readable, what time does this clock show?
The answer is h=10 m=44 s=8
